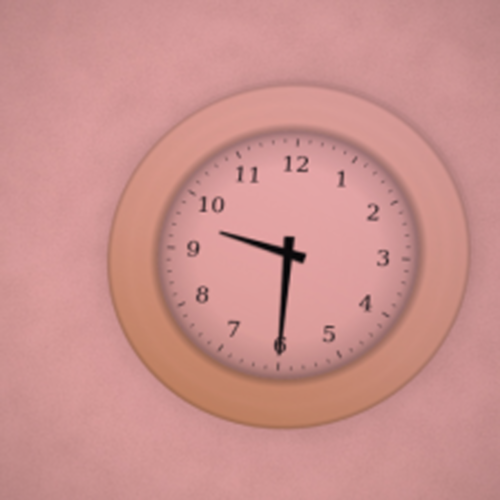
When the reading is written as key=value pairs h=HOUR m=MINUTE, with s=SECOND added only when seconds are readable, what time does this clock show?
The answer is h=9 m=30
